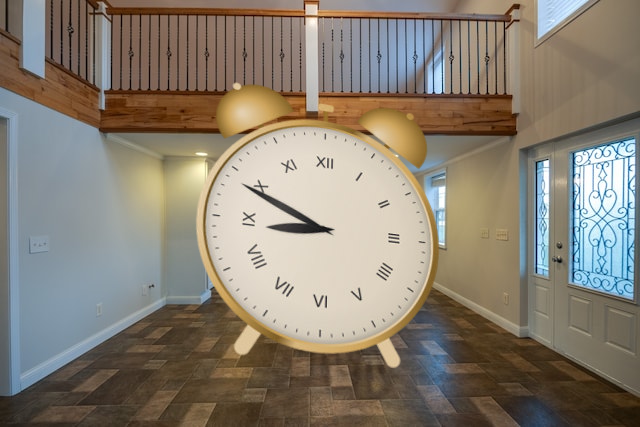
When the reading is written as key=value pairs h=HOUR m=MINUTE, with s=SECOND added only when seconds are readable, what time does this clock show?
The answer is h=8 m=49
